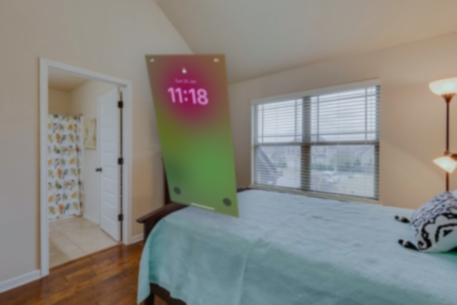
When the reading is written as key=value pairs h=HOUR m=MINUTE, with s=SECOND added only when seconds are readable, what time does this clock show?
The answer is h=11 m=18
